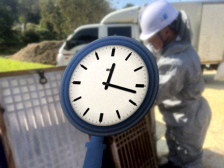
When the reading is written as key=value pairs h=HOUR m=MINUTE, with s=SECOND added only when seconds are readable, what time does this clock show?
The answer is h=12 m=17
